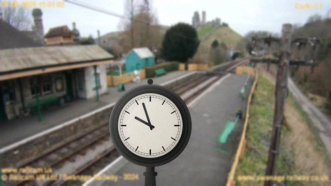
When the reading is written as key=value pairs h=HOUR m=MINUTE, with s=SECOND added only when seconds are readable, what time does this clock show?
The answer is h=9 m=57
